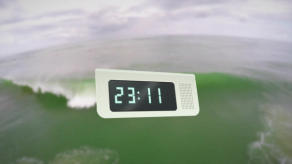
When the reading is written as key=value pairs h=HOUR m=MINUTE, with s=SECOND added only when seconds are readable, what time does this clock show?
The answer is h=23 m=11
